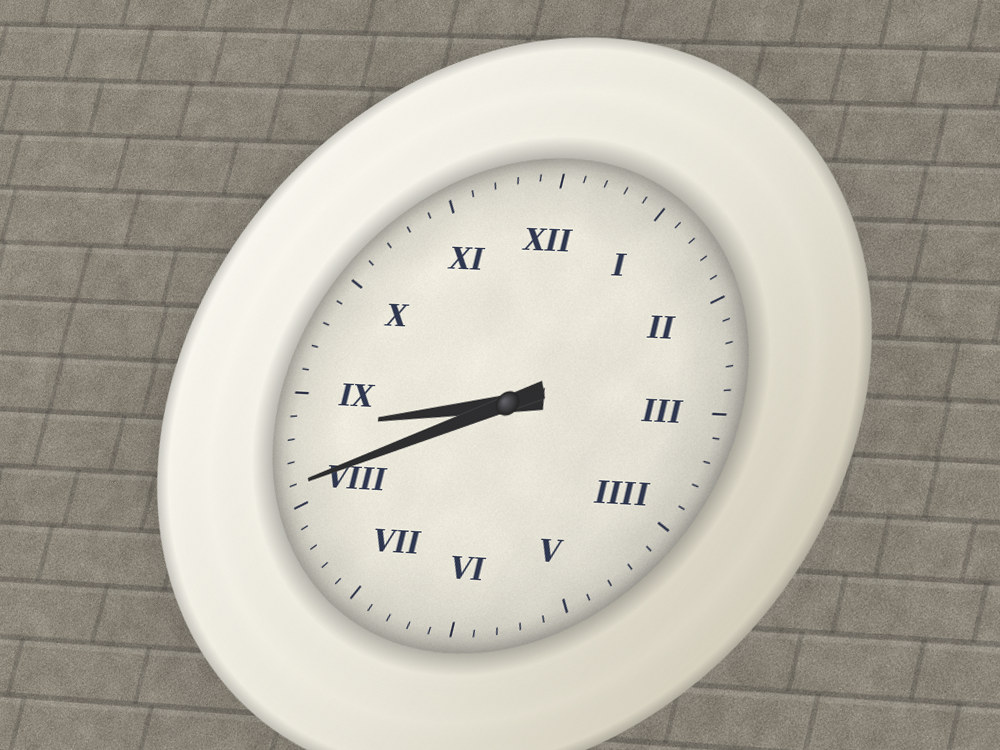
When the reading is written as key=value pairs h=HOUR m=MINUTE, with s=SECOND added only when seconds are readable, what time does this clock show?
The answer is h=8 m=41
